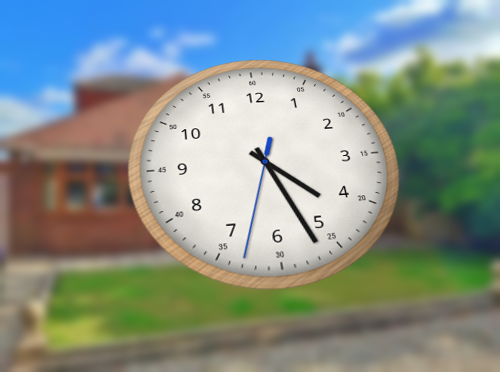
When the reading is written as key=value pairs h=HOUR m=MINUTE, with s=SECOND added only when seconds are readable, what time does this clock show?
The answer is h=4 m=26 s=33
